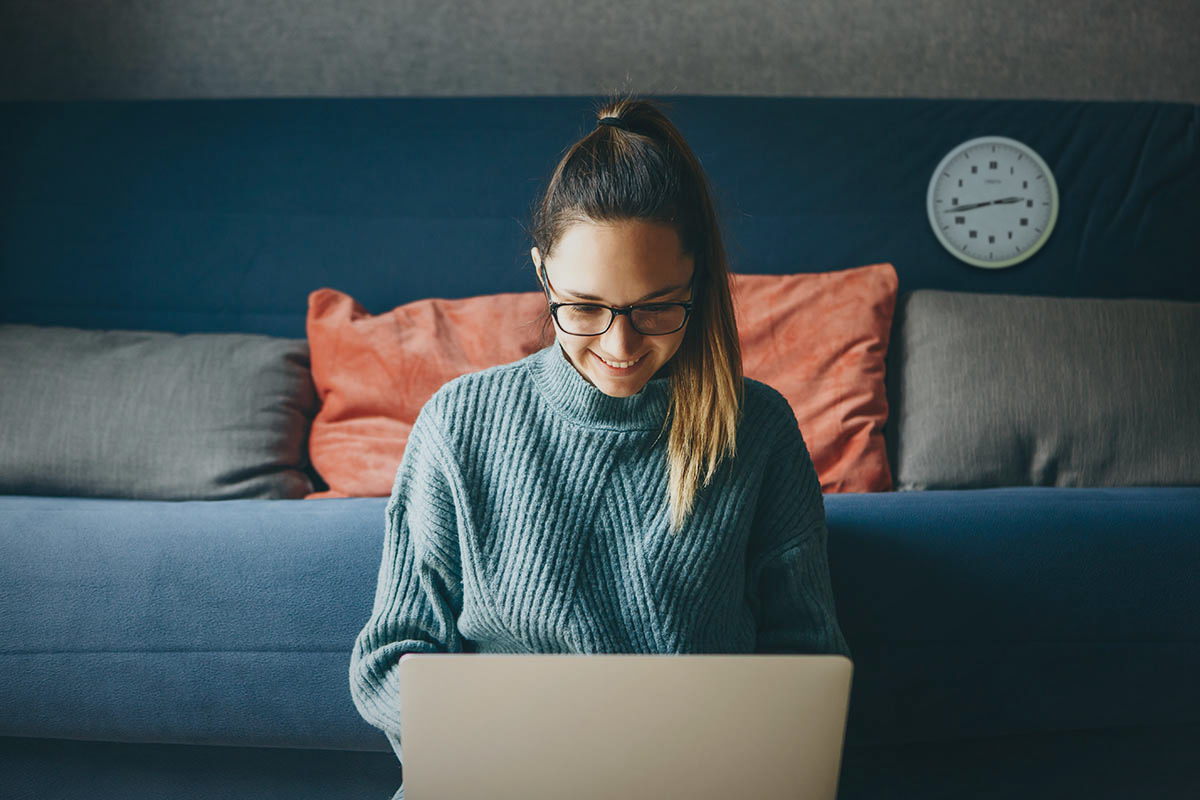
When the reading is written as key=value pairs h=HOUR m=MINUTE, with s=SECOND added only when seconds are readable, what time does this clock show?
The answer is h=2 m=43
